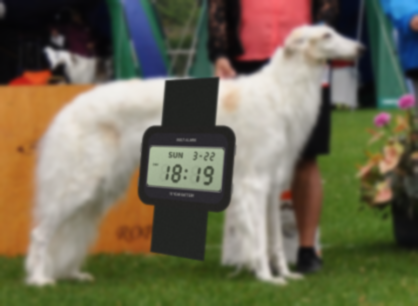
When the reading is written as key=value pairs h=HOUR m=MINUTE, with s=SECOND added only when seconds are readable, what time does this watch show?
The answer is h=18 m=19
